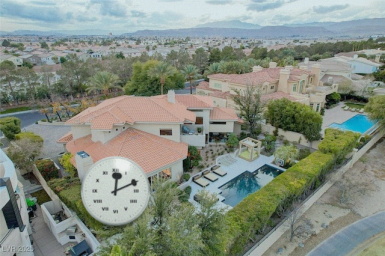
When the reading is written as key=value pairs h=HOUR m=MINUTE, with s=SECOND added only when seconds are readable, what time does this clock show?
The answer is h=12 m=11
